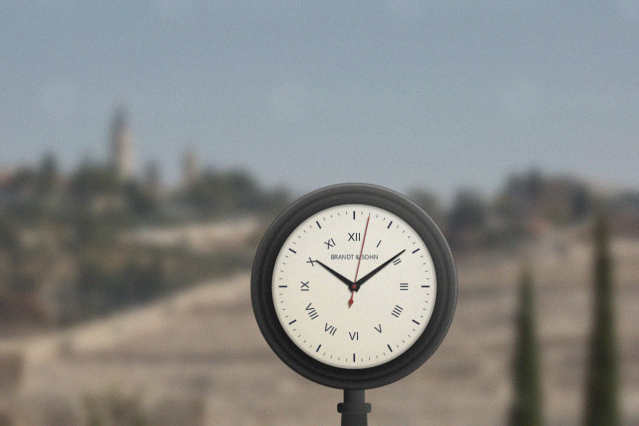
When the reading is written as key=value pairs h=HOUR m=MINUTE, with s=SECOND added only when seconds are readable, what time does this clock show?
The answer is h=10 m=9 s=2
